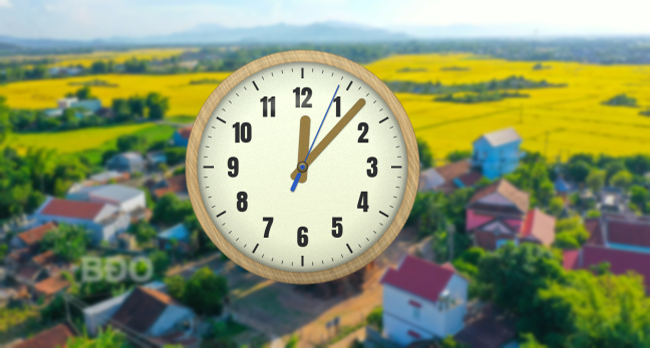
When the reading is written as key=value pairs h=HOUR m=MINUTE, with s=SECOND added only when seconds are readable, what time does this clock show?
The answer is h=12 m=7 s=4
